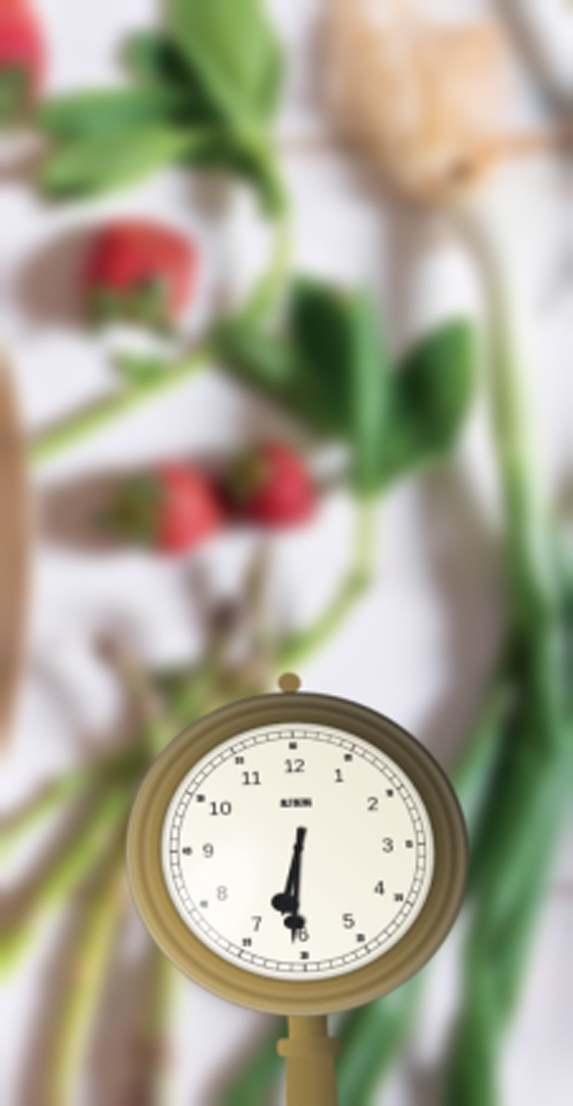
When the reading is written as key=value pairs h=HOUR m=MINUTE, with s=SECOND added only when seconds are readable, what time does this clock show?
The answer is h=6 m=31
